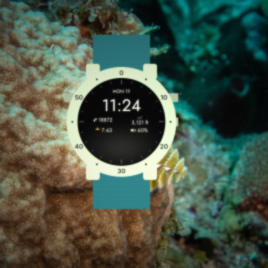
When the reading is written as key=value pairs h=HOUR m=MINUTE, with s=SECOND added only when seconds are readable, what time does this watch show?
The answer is h=11 m=24
